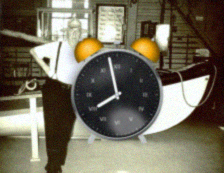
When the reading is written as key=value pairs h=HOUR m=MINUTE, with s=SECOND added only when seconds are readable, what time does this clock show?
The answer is h=7 m=58
